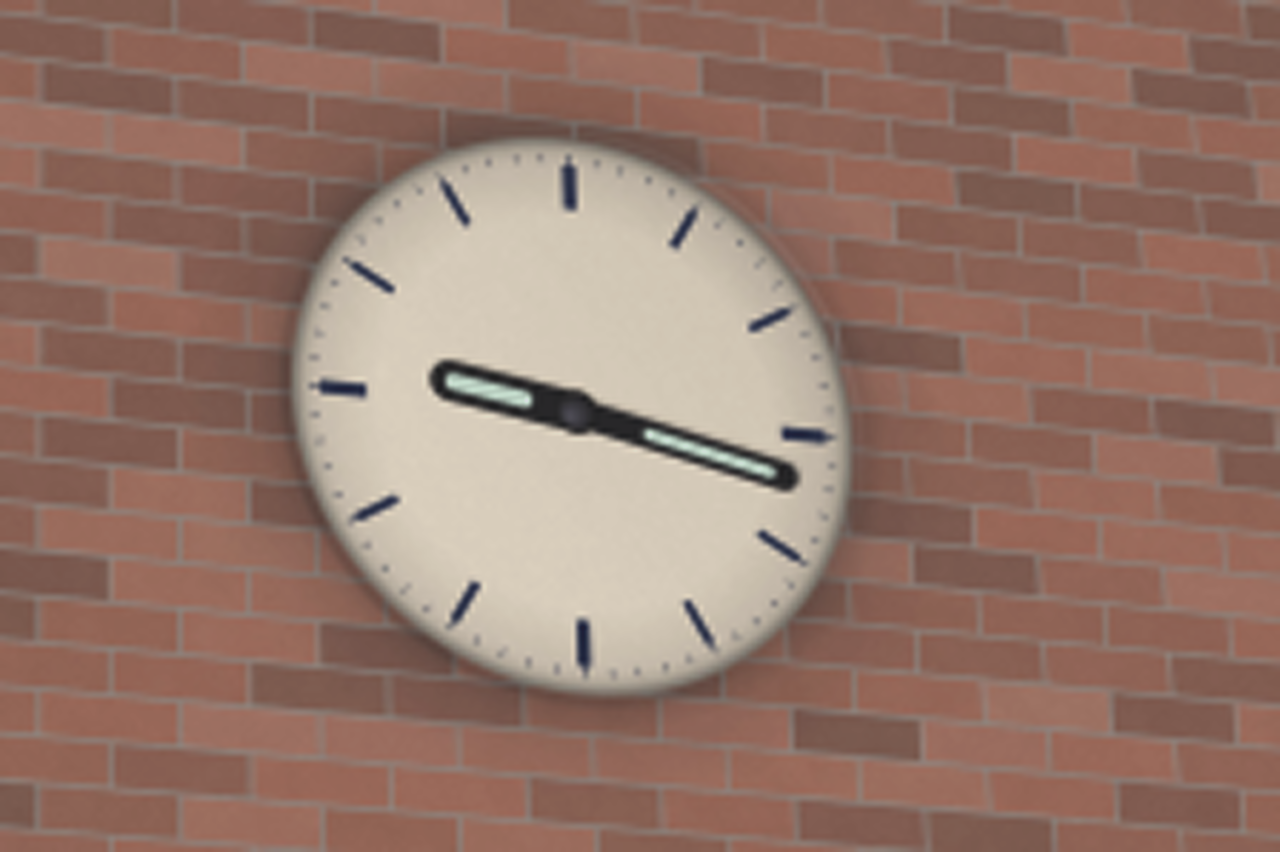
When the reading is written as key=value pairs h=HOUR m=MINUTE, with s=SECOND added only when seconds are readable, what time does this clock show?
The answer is h=9 m=17
